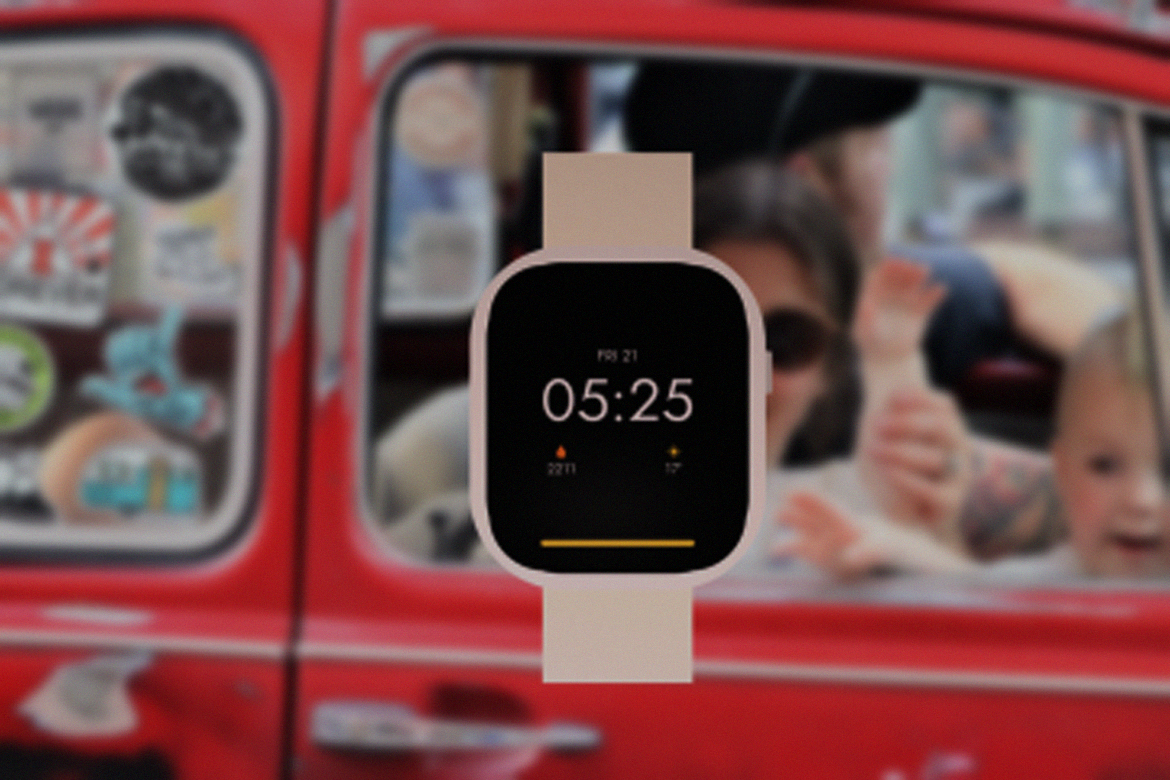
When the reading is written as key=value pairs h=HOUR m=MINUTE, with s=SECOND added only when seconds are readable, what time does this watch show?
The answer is h=5 m=25
